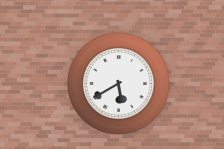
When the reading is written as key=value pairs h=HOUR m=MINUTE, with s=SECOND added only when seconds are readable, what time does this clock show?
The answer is h=5 m=40
